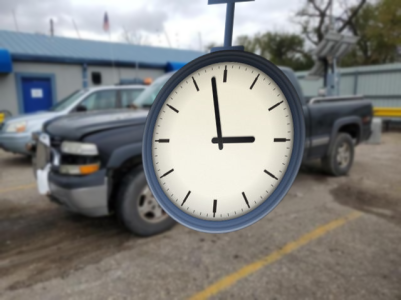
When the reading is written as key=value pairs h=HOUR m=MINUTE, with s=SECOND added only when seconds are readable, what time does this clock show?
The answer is h=2 m=58
